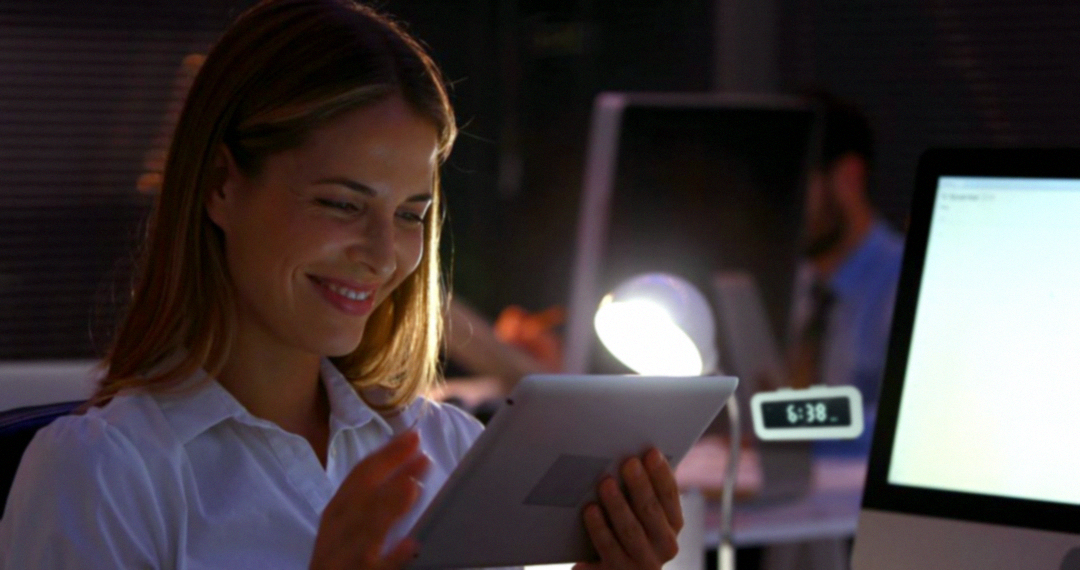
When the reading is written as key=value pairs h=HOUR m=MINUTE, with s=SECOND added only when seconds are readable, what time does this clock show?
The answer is h=6 m=38
